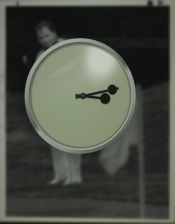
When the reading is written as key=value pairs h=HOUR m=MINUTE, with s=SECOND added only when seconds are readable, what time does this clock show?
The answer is h=3 m=13
